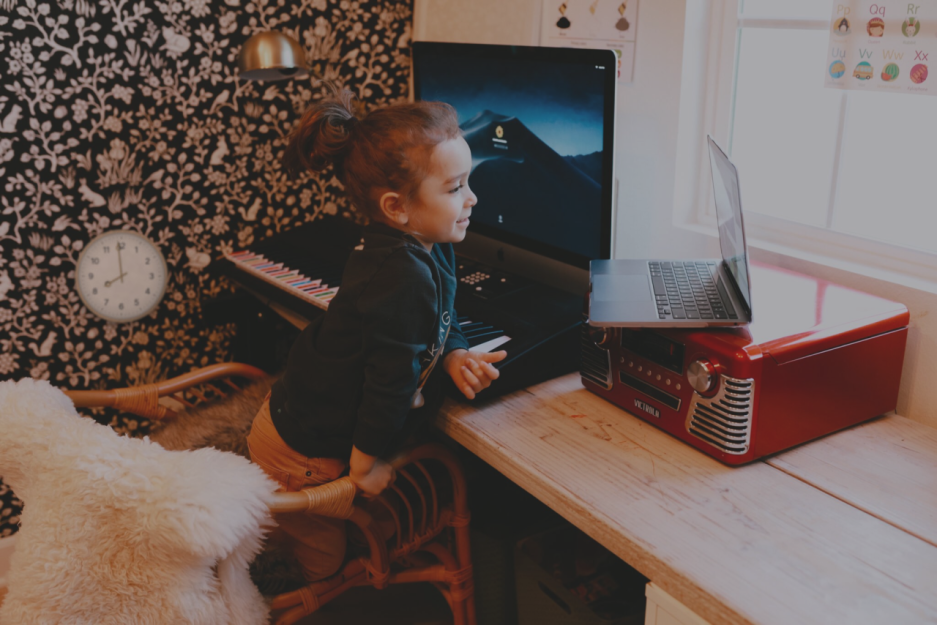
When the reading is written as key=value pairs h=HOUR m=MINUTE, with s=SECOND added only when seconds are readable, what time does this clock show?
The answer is h=7 m=59
